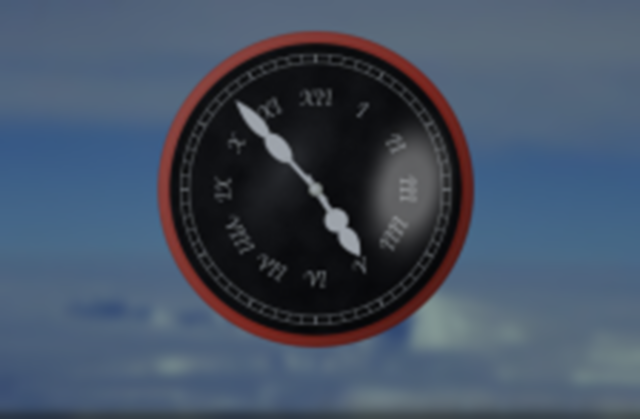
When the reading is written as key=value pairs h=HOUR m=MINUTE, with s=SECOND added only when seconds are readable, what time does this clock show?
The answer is h=4 m=53
